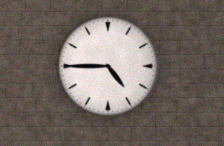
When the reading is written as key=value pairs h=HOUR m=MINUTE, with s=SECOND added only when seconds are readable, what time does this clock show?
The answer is h=4 m=45
